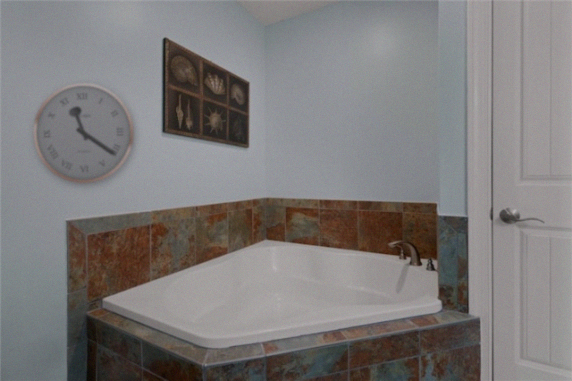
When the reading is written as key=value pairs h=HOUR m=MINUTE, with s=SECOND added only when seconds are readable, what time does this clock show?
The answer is h=11 m=21
